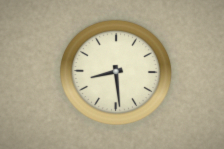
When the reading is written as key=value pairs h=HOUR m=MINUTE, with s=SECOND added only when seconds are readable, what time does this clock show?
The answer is h=8 m=29
